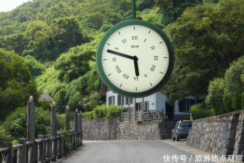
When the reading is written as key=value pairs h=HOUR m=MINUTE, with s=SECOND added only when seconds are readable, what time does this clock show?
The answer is h=5 m=48
